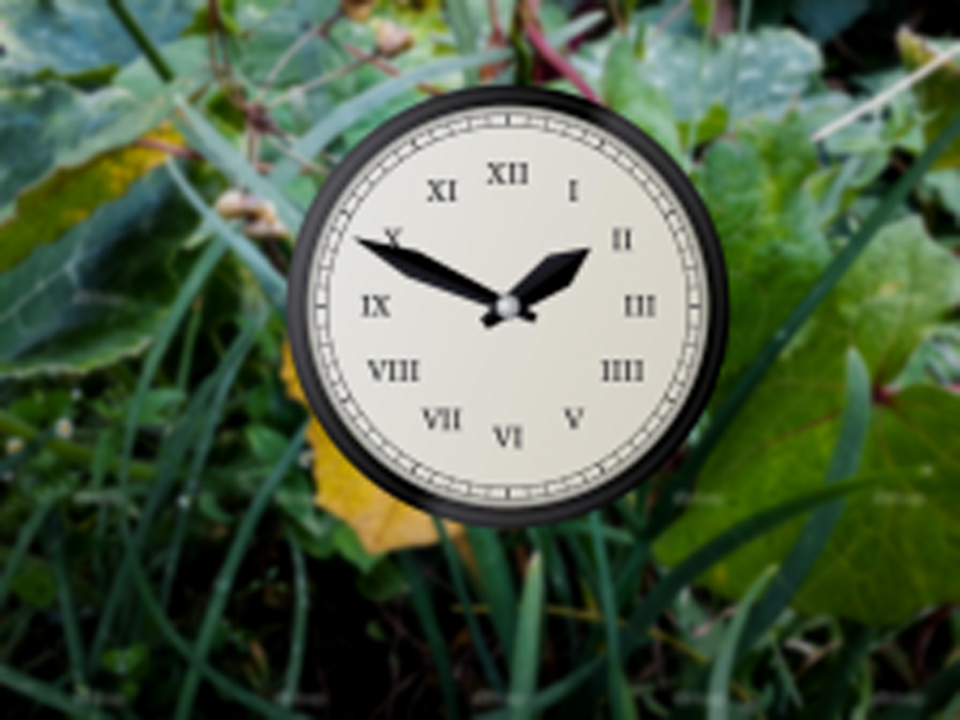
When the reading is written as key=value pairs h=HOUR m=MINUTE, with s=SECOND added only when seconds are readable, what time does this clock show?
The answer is h=1 m=49
